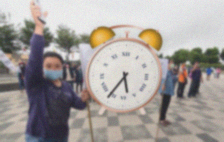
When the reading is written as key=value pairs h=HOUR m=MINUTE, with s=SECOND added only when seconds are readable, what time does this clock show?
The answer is h=5 m=36
